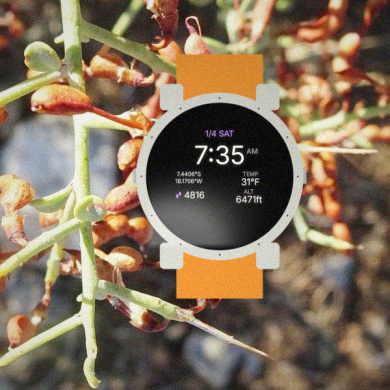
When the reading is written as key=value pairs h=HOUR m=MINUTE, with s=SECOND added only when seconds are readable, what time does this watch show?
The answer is h=7 m=35
